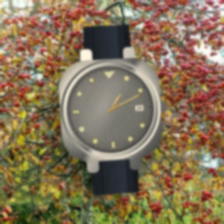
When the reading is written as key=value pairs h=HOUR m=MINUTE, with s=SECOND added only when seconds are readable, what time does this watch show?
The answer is h=1 m=11
